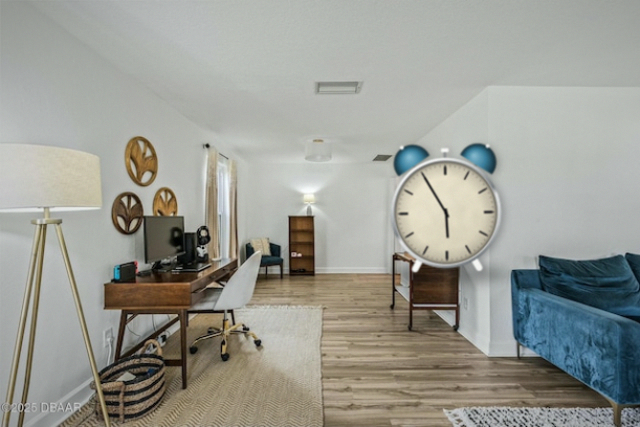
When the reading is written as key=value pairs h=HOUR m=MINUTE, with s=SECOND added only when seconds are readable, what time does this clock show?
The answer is h=5 m=55
